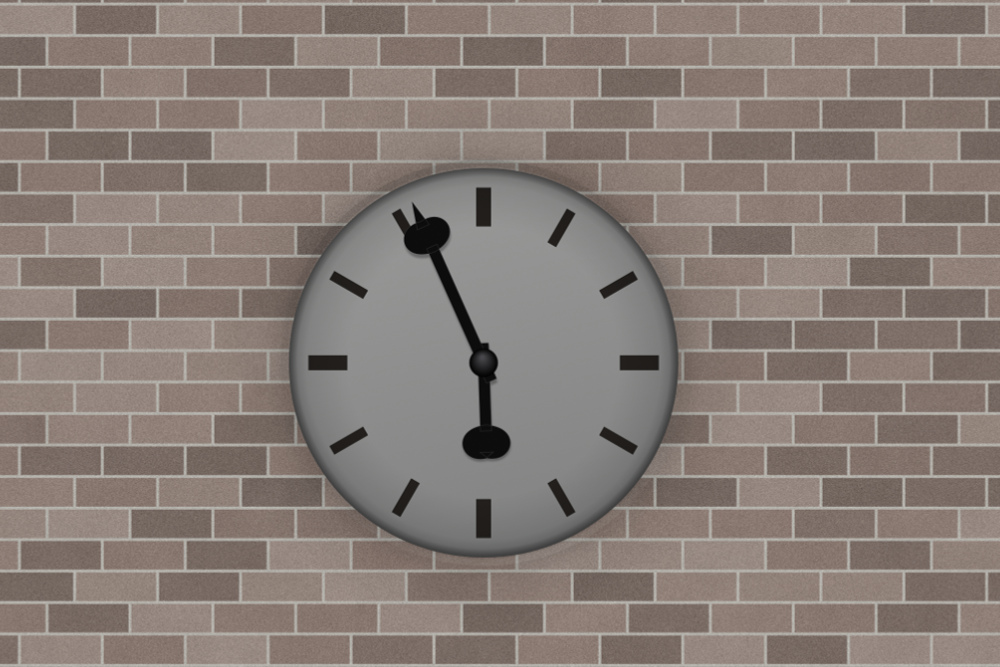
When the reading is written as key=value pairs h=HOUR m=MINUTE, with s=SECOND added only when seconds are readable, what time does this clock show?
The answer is h=5 m=56
